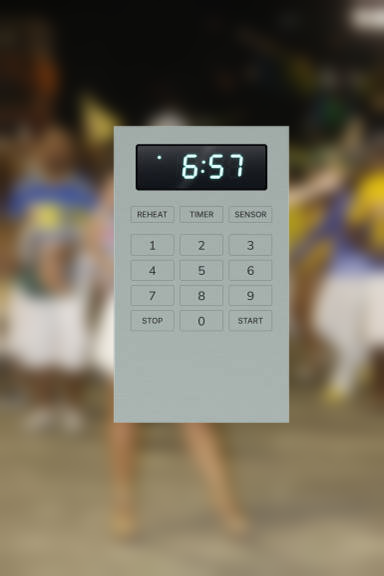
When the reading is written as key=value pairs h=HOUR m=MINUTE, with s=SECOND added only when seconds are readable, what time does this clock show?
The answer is h=6 m=57
